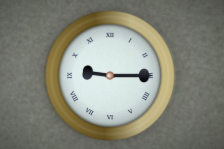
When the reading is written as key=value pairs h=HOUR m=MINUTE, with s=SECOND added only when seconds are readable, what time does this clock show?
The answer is h=9 m=15
